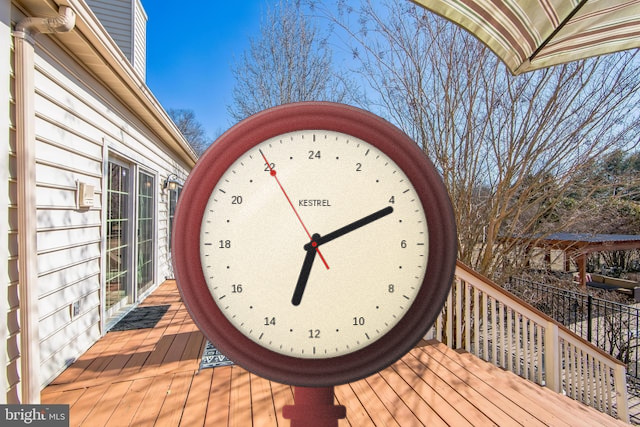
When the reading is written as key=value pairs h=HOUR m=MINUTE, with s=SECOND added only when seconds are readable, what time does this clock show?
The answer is h=13 m=10 s=55
